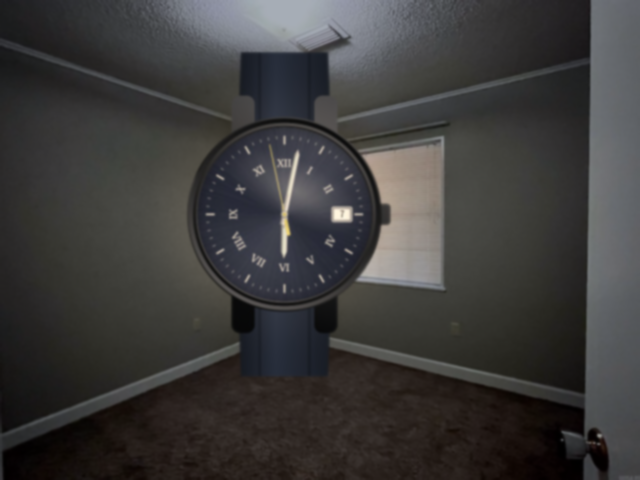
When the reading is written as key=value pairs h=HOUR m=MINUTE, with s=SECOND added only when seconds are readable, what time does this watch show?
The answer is h=6 m=1 s=58
